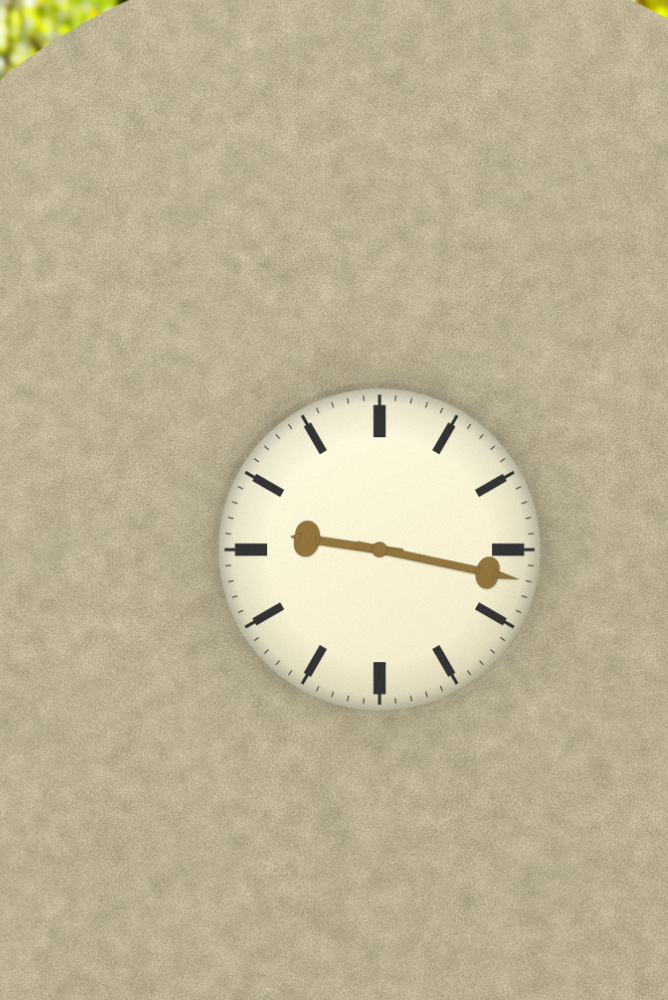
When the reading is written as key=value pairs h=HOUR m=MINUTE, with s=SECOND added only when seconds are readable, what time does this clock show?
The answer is h=9 m=17
